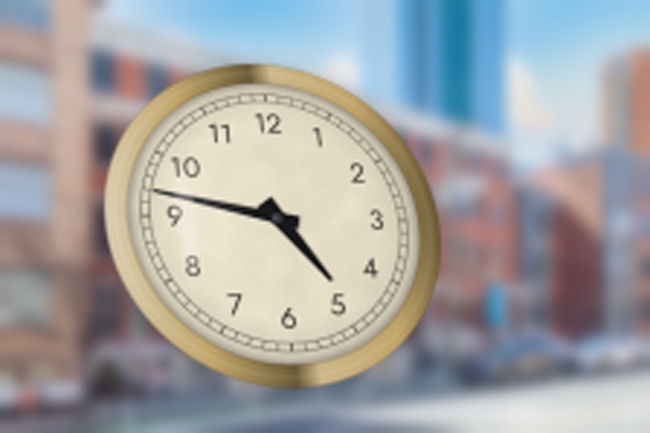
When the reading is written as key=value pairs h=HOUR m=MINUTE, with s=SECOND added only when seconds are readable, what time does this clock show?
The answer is h=4 m=47
